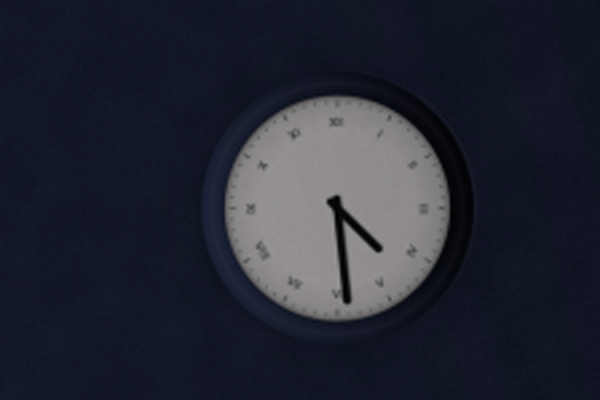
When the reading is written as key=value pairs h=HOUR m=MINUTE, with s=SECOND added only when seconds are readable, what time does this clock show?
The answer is h=4 m=29
